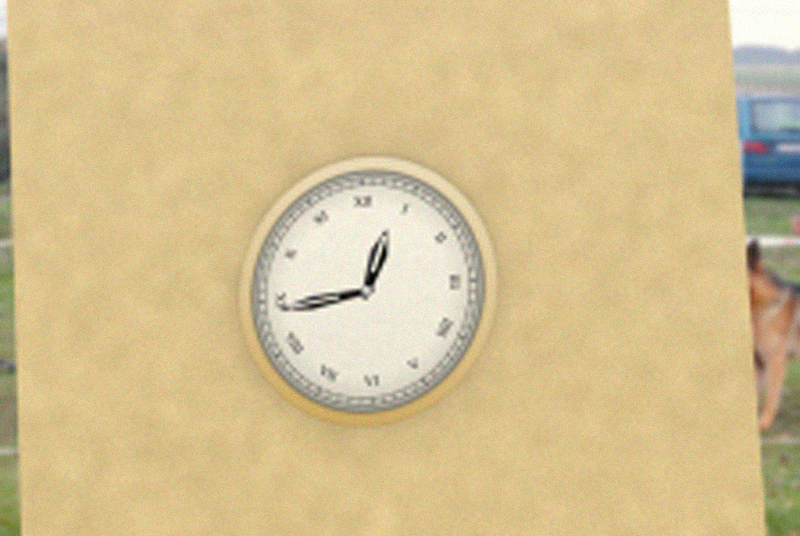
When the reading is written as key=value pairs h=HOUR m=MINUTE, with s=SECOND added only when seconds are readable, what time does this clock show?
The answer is h=12 m=44
